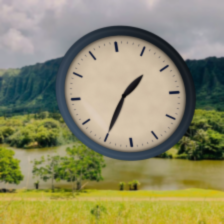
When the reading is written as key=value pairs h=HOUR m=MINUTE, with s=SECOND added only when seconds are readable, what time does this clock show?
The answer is h=1 m=35
